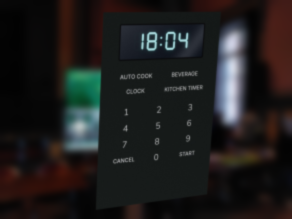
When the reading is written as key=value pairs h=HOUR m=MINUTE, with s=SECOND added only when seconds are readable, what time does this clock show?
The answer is h=18 m=4
